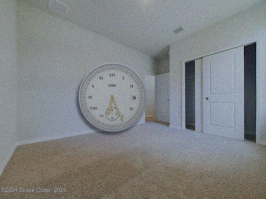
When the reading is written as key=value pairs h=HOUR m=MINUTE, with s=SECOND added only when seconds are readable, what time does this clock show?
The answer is h=6 m=26
